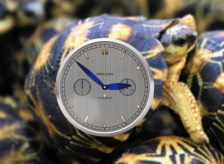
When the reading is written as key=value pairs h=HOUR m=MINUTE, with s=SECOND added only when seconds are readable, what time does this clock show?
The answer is h=2 m=52
